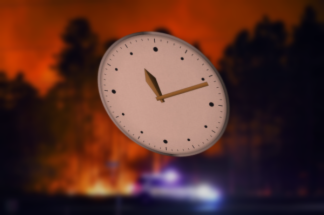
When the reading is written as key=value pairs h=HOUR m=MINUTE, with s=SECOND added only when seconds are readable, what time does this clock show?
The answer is h=11 m=11
